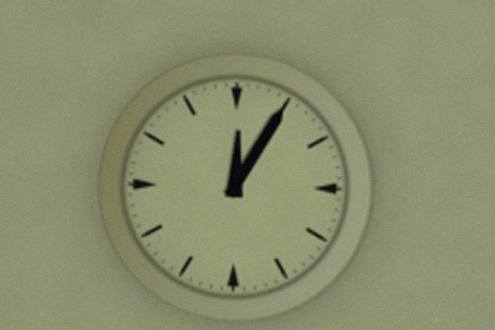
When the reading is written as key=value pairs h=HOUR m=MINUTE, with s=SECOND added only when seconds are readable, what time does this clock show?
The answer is h=12 m=5
